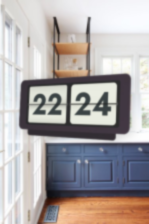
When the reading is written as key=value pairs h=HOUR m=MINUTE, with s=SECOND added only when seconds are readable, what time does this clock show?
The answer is h=22 m=24
